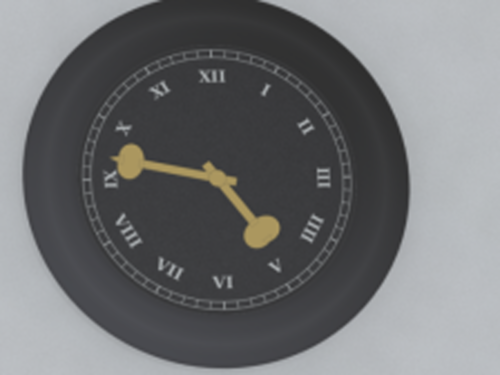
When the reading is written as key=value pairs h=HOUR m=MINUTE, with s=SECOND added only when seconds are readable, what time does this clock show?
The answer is h=4 m=47
